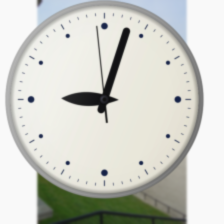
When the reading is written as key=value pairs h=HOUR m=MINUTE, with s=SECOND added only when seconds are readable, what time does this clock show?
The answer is h=9 m=2 s=59
